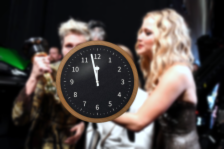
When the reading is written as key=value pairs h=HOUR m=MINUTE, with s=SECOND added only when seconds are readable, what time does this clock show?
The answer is h=11 m=58
